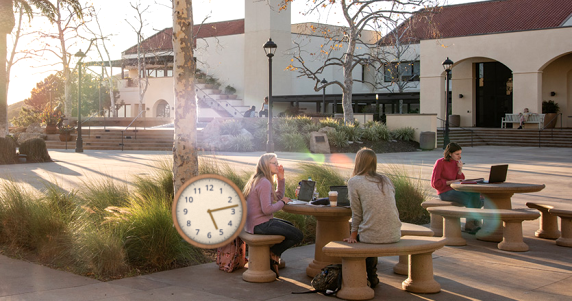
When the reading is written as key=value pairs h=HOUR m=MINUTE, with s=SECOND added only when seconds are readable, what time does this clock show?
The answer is h=5 m=13
